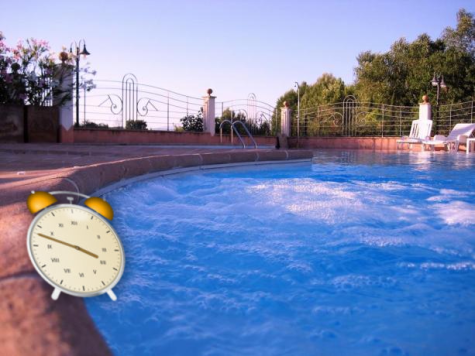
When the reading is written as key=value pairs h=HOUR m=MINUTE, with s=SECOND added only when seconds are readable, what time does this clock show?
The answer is h=3 m=48
